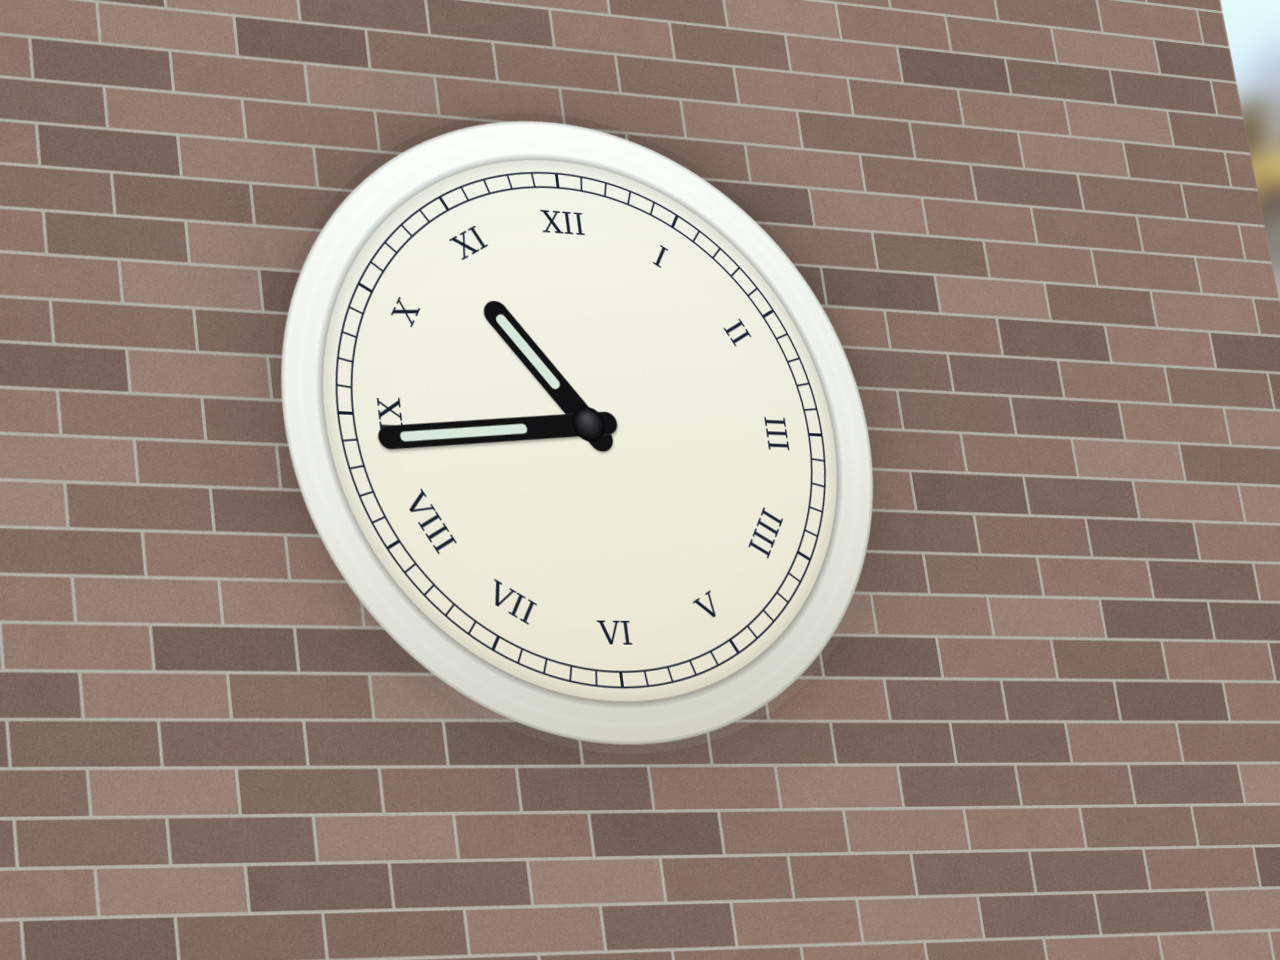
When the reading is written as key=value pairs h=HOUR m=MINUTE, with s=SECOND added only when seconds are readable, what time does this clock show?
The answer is h=10 m=44
